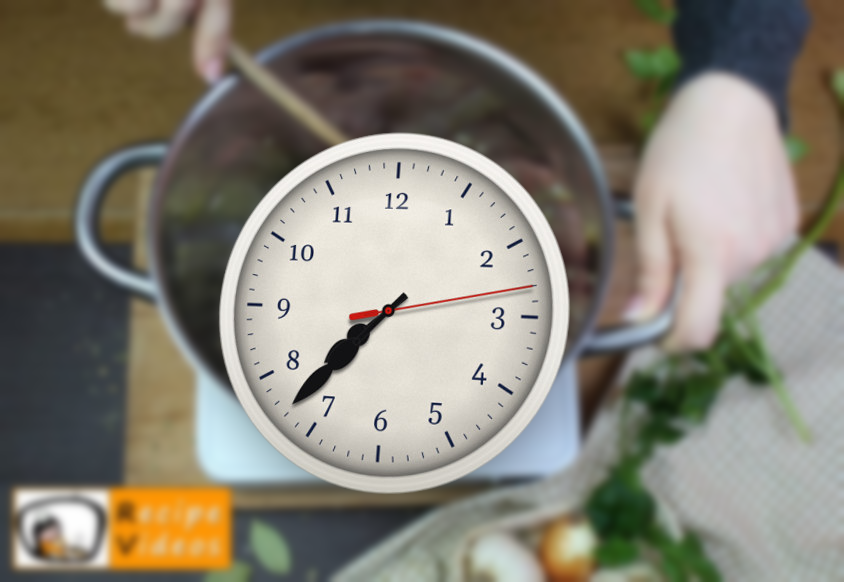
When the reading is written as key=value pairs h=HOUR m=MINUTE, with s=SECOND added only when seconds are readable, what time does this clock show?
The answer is h=7 m=37 s=13
